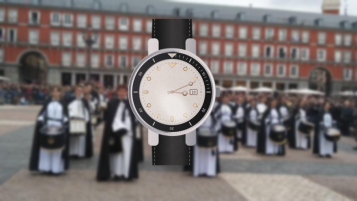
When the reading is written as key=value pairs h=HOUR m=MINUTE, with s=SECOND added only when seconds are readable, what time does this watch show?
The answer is h=3 m=11
